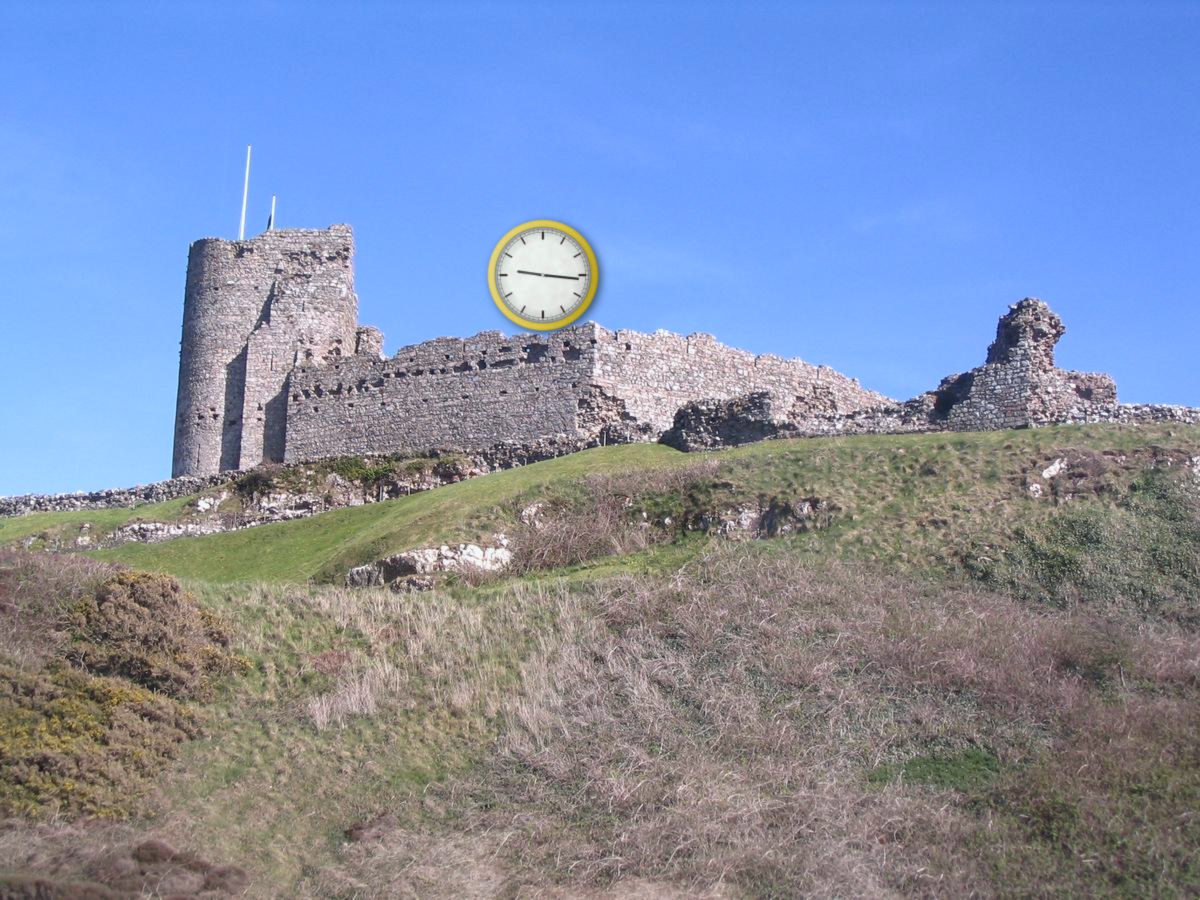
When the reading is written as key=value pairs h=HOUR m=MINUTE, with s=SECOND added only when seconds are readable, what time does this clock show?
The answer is h=9 m=16
